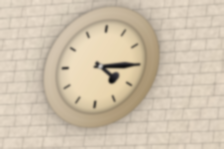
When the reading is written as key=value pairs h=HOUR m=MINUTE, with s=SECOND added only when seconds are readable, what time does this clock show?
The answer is h=4 m=15
